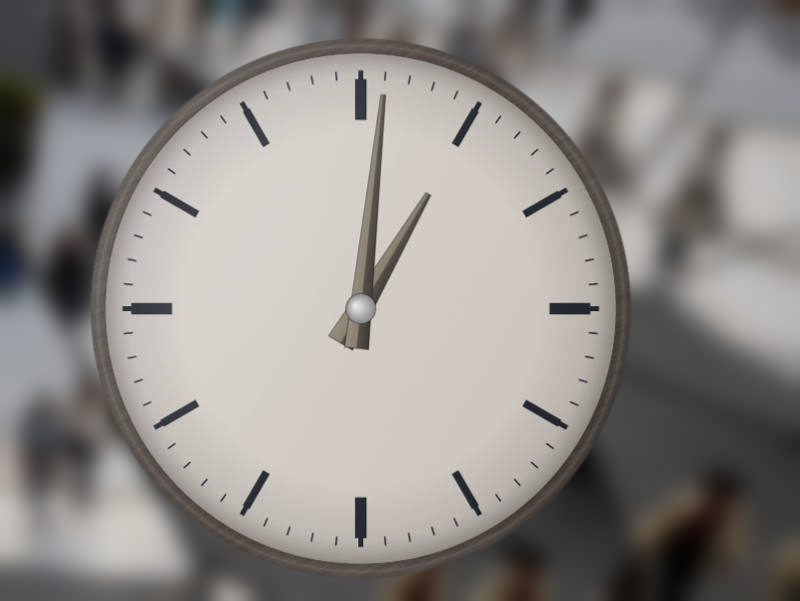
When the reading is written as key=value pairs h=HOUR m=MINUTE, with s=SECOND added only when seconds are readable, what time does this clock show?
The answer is h=1 m=1
